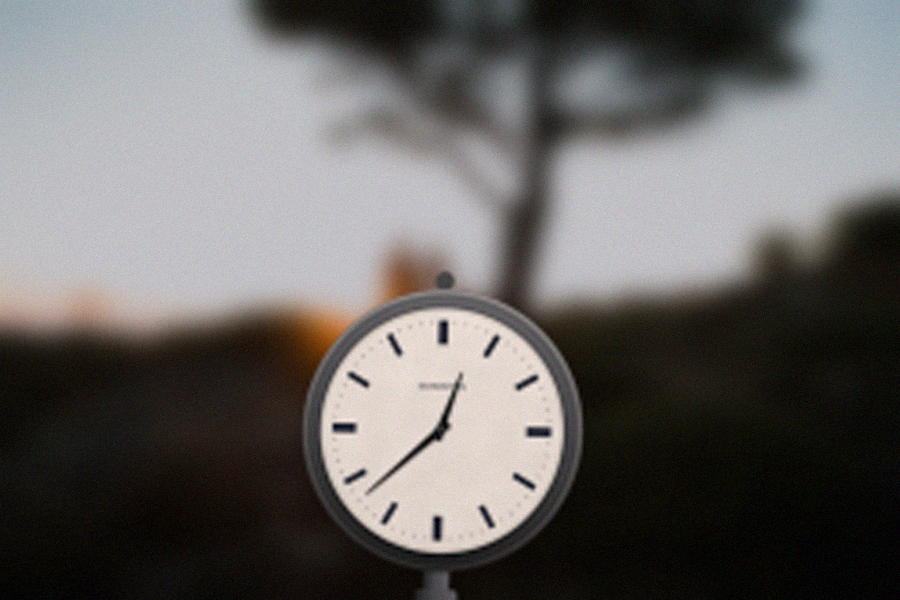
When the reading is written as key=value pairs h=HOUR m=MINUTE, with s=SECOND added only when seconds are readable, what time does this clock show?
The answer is h=12 m=38
